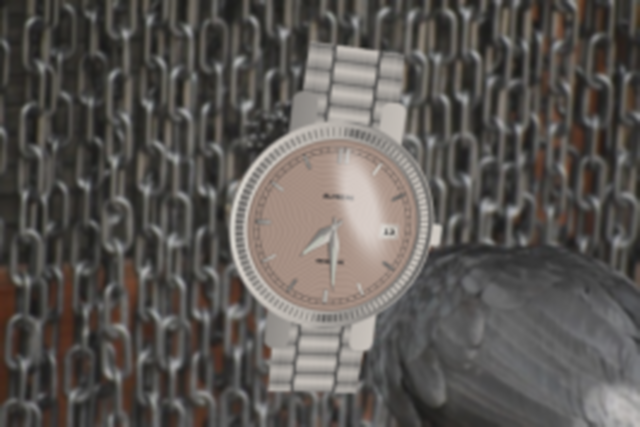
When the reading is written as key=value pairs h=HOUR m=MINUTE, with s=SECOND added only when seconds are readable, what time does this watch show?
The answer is h=7 m=29
